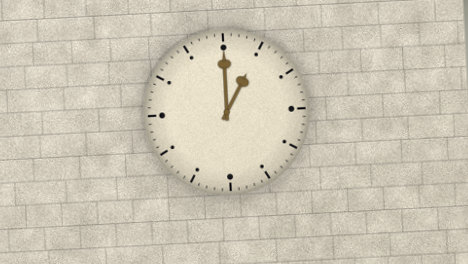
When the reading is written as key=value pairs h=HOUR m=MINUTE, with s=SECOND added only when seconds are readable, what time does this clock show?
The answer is h=1 m=0
